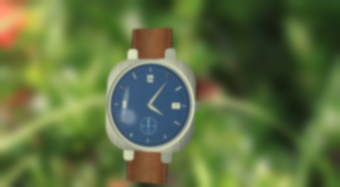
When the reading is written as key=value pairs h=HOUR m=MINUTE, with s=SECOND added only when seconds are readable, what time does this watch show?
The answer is h=4 m=6
